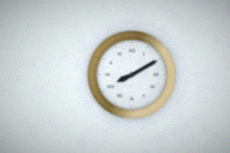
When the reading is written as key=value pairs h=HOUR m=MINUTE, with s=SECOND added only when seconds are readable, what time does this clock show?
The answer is h=8 m=10
